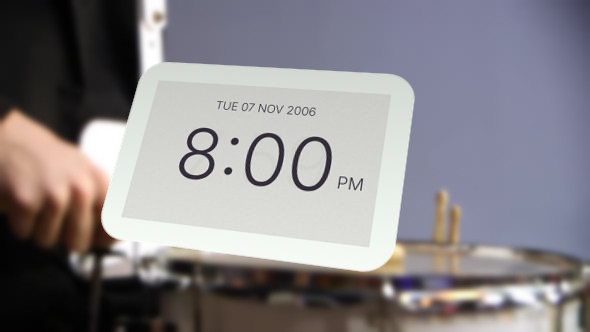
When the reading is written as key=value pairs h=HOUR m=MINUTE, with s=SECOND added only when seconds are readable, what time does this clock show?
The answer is h=8 m=0
